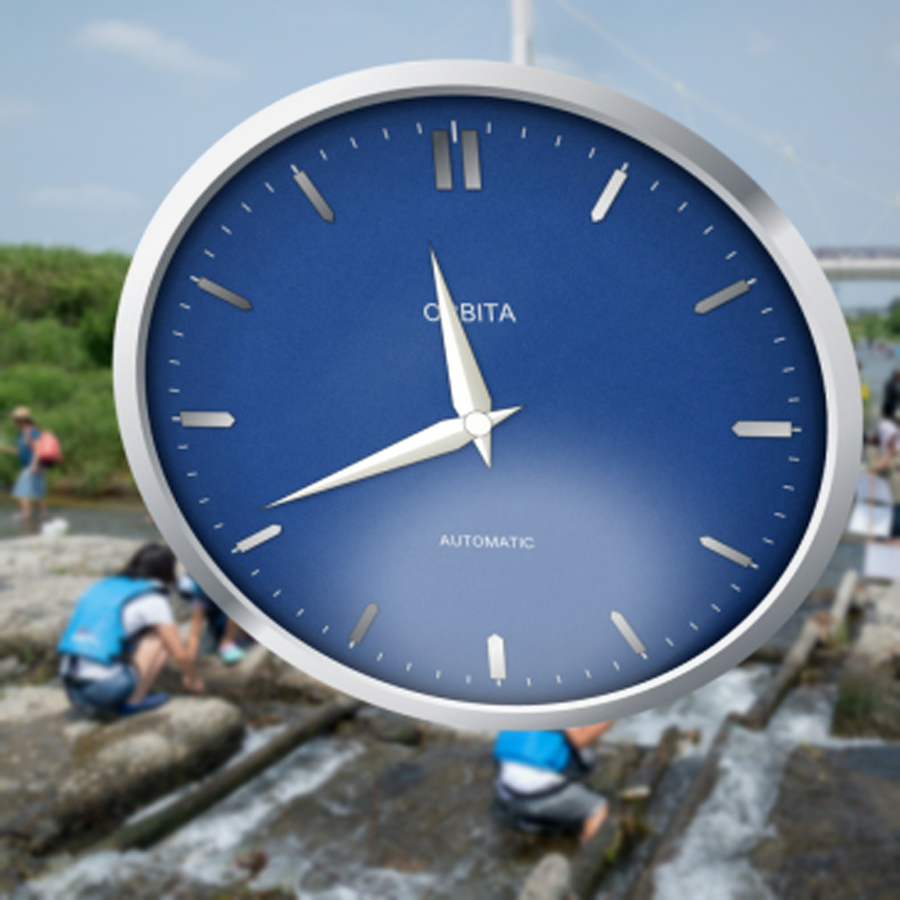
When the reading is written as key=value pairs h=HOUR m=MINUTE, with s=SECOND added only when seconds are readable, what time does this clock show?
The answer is h=11 m=41
